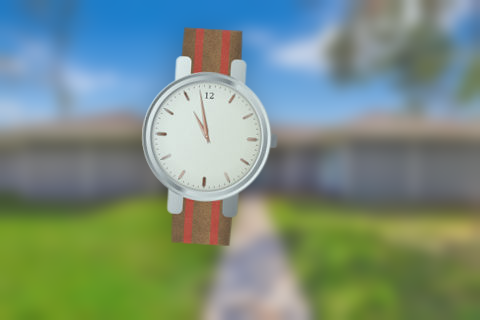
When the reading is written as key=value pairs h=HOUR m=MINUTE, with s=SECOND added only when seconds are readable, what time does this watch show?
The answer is h=10 m=58
